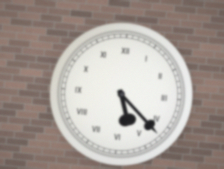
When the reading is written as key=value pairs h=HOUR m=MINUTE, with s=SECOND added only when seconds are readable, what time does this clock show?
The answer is h=5 m=22
